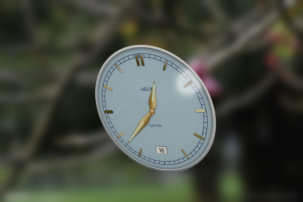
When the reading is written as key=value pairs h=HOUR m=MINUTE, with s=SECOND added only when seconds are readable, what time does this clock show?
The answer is h=12 m=38
